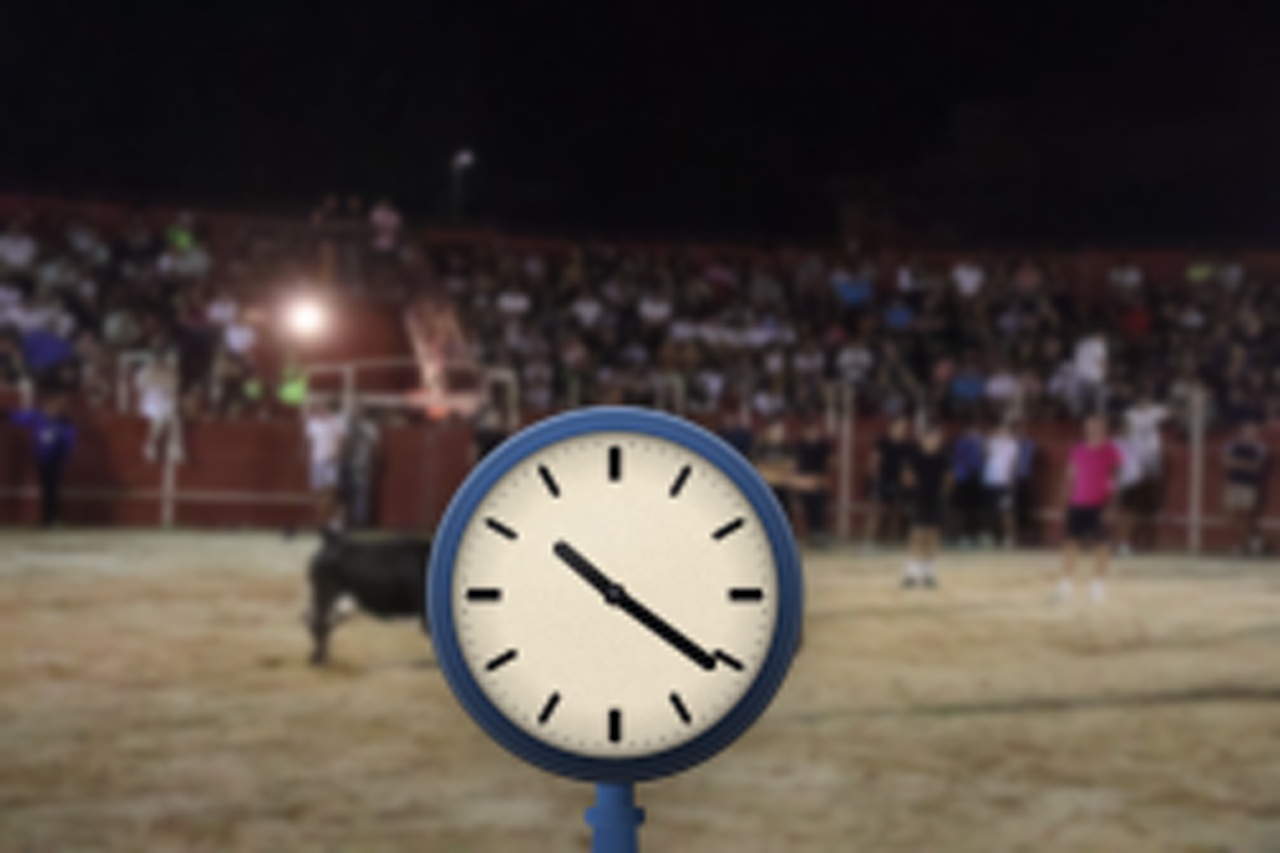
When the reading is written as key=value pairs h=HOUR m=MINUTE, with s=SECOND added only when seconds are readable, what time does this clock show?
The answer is h=10 m=21
